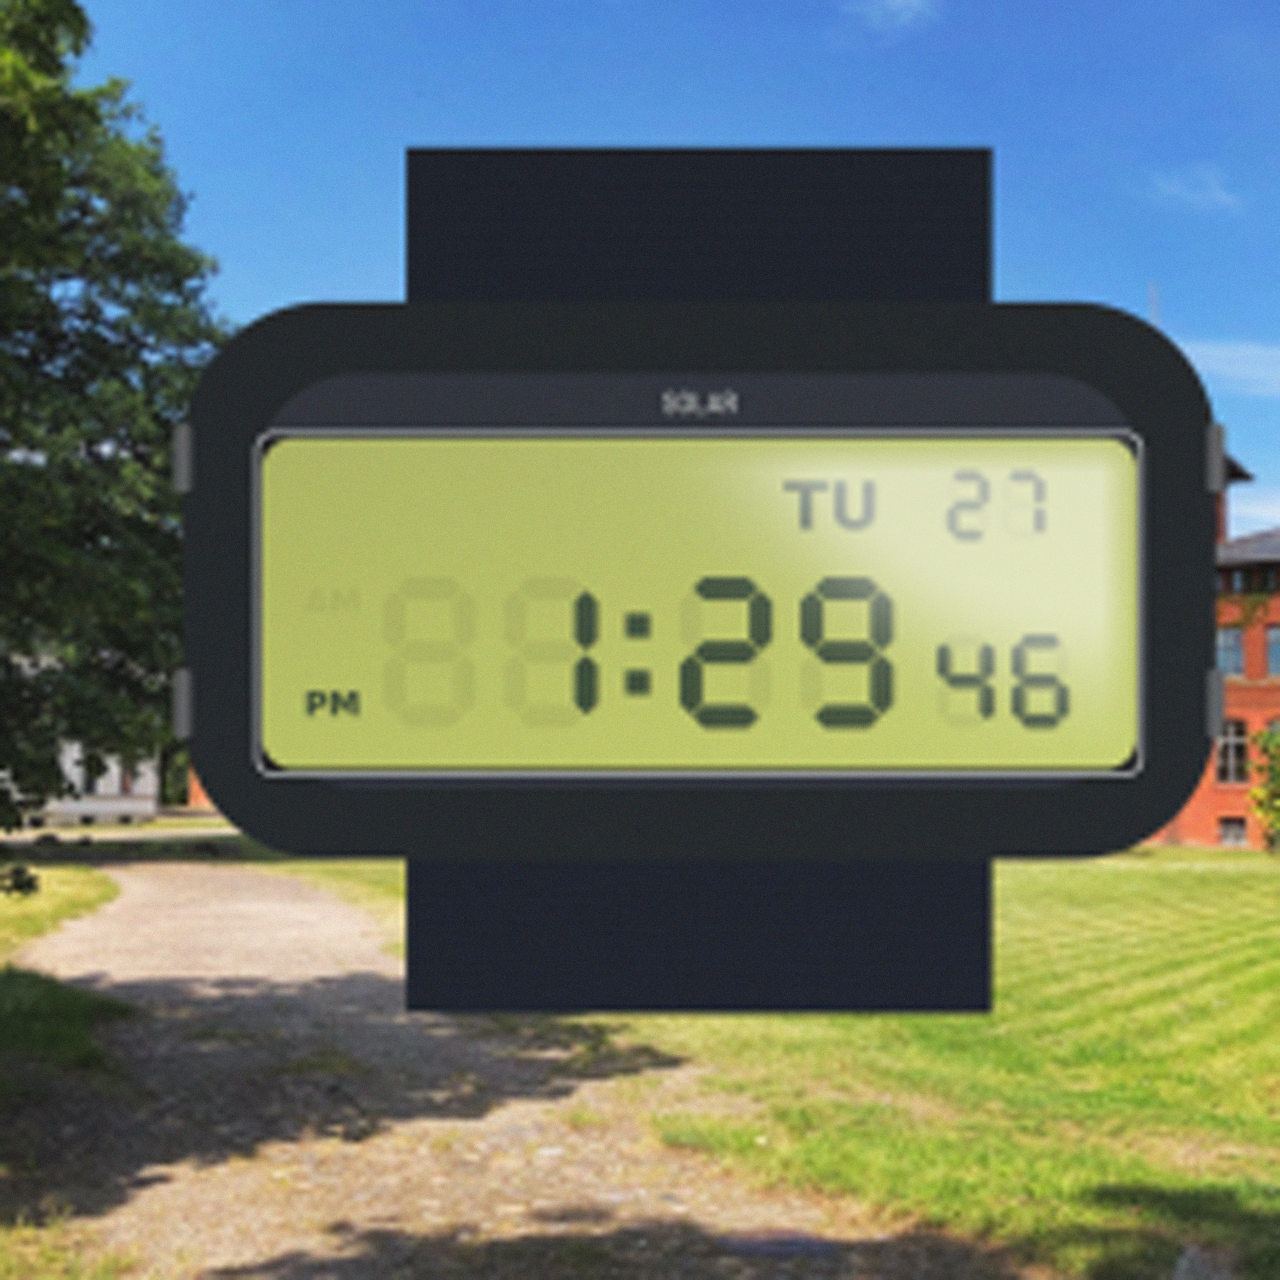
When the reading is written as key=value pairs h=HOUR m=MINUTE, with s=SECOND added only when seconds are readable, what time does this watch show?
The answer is h=1 m=29 s=46
